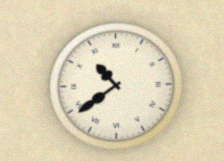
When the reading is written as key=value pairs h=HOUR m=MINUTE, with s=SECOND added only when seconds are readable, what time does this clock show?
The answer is h=10 m=39
